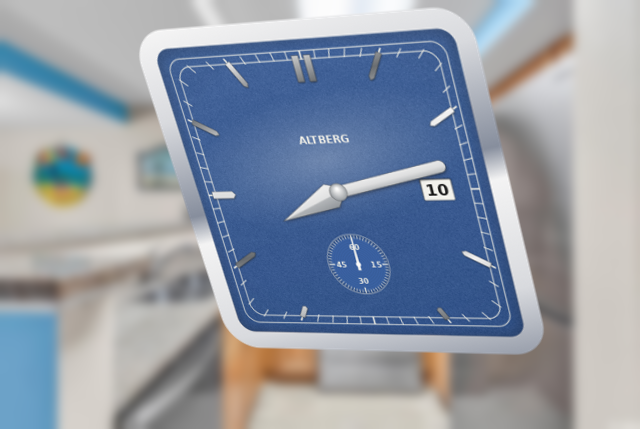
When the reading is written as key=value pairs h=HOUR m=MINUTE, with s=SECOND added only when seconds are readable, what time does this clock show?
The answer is h=8 m=13
